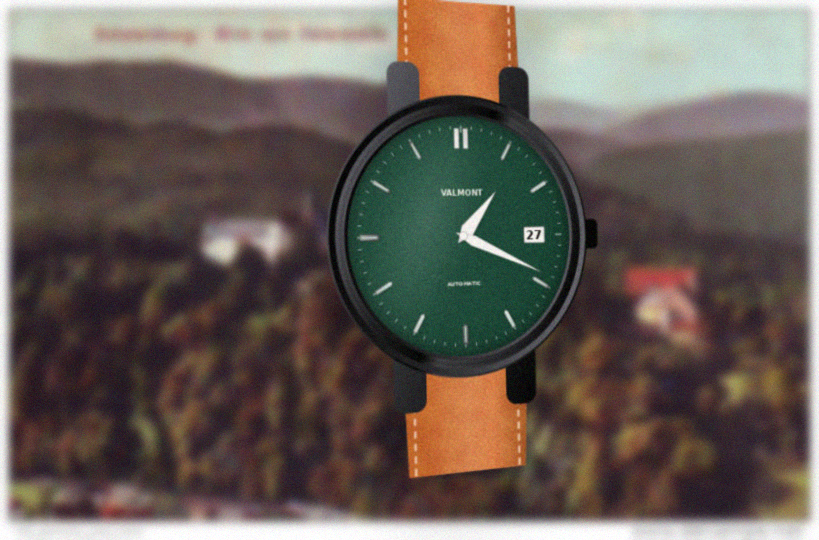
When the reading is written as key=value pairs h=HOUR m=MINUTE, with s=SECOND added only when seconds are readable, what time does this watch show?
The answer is h=1 m=19
